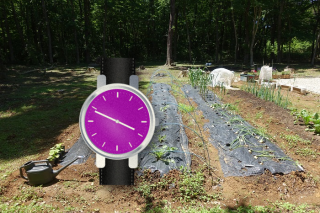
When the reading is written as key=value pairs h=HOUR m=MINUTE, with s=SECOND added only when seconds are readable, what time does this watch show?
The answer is h=3 m=49
